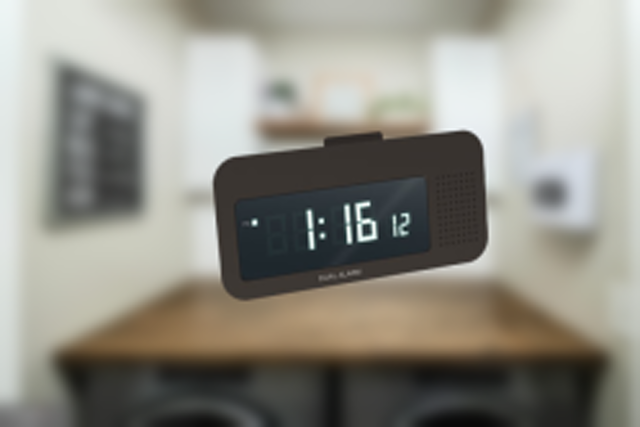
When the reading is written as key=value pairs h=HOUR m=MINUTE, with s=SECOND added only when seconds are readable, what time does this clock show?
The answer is h=1 m=16 s=12
